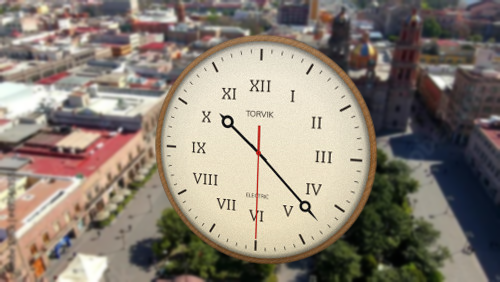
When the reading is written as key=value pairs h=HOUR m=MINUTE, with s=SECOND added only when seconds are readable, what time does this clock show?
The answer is h=10 m=22 s=30
